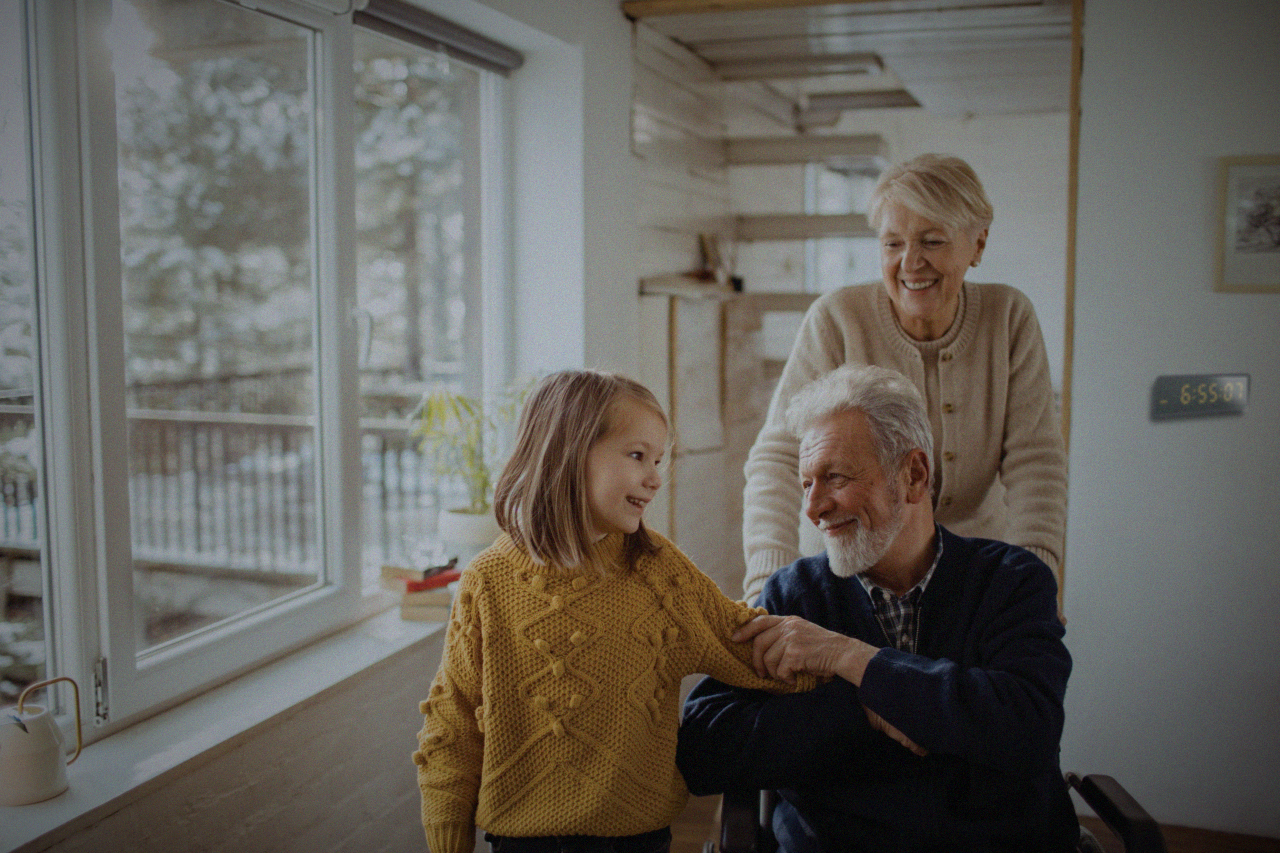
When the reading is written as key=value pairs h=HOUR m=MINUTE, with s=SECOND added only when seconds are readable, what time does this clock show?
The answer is h=6 m=55 s=7
